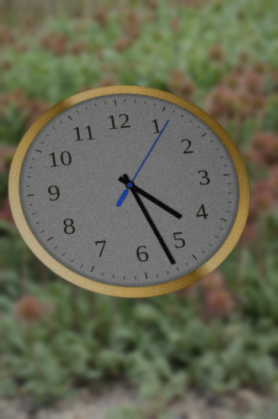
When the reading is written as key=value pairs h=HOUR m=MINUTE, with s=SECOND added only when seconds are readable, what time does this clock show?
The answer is h=4 m=27 s=6
